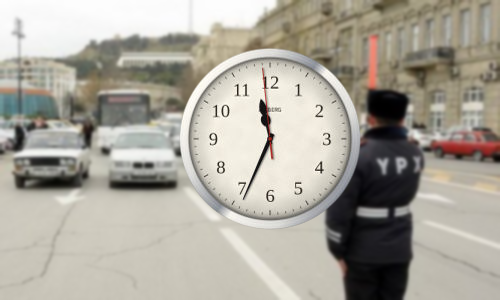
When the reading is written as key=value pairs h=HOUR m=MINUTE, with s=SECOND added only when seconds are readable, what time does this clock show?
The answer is h=11 m=33 s=59
